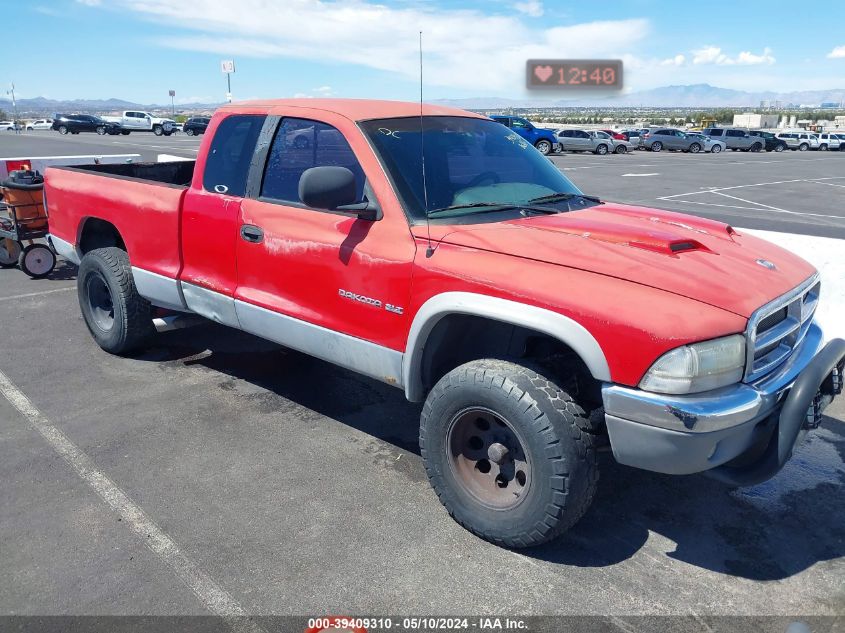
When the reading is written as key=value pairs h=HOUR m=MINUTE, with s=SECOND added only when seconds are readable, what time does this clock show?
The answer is h=12 m=40
